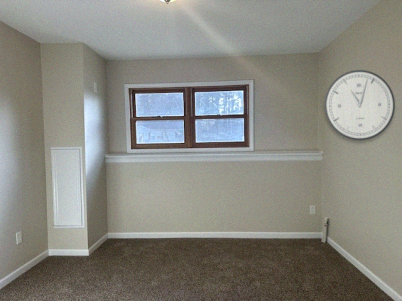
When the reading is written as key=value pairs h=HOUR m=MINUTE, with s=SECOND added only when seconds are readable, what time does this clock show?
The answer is h=11 m=3
